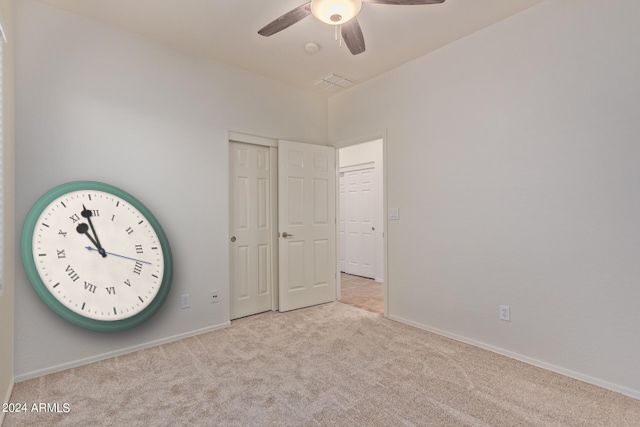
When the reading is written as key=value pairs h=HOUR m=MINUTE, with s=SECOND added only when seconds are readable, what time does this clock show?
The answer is h=10 m=58 s=18
